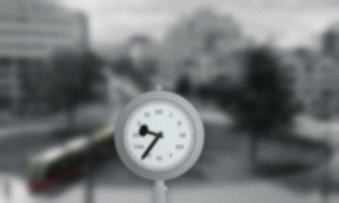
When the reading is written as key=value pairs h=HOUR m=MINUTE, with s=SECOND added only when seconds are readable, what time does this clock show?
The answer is h=9 m=36
